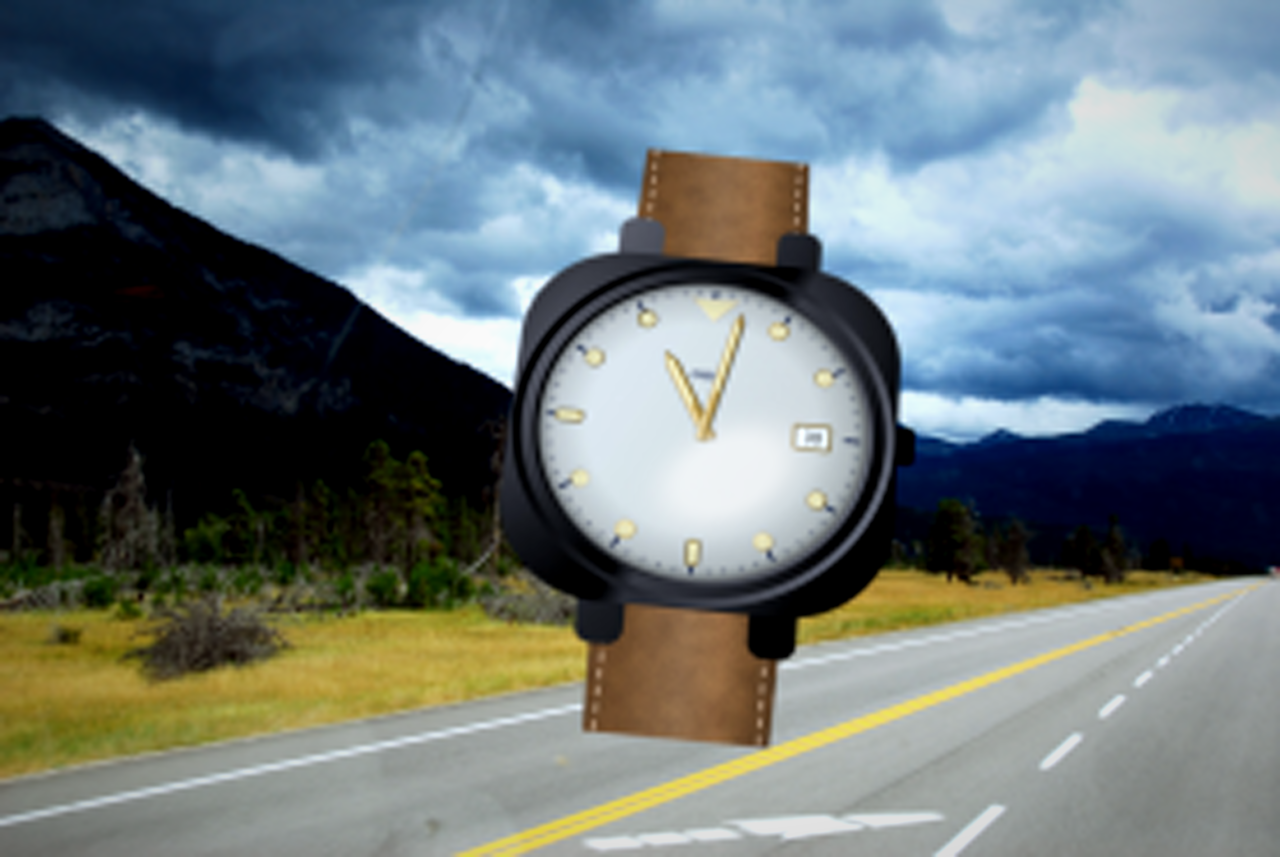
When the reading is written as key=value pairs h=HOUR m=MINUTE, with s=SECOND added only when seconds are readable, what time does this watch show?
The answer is h=11 m=2
